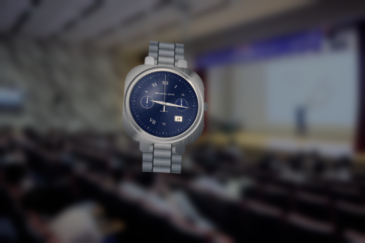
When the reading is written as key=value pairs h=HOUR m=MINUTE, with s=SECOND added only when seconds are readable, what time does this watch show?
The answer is h=9 m=16
